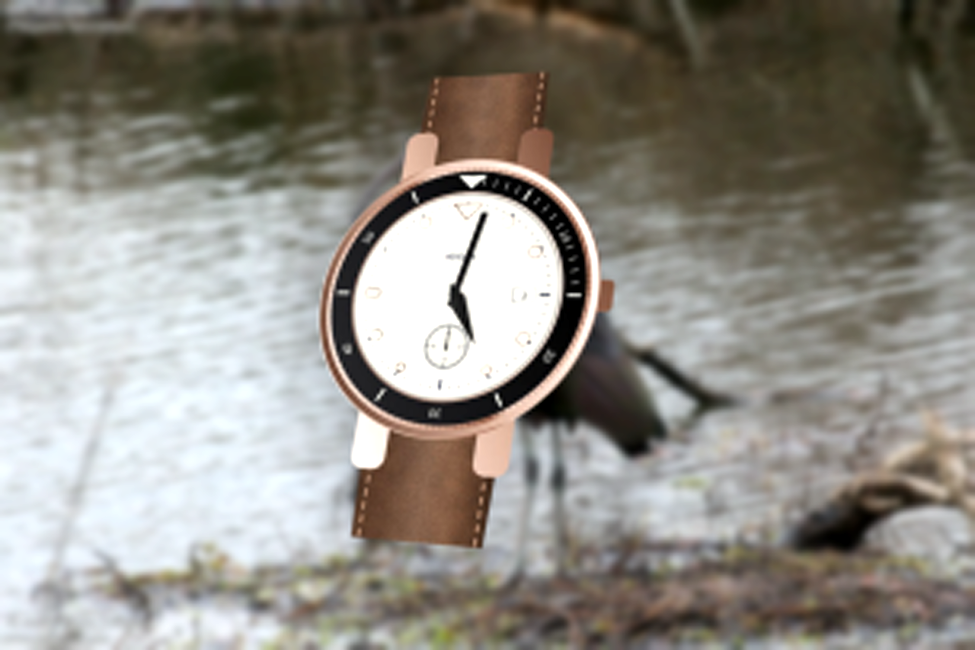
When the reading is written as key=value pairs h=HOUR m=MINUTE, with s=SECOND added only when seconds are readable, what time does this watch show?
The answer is h=5 m=2
